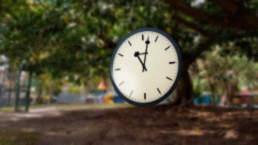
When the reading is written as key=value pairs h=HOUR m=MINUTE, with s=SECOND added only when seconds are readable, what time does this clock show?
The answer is h=11 m=2
